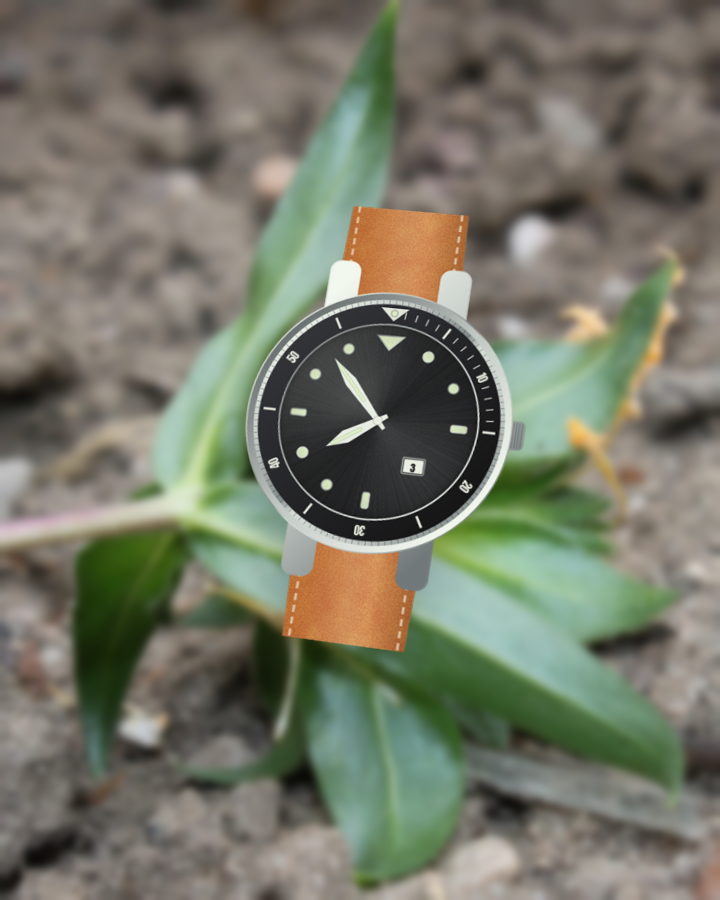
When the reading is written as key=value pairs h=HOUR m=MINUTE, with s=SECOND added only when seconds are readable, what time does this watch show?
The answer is h=7 m=53
